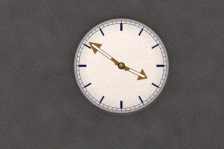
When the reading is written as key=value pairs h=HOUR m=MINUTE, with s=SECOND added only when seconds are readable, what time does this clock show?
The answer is h=3 m=51
